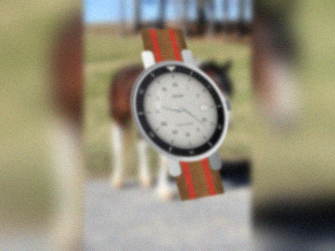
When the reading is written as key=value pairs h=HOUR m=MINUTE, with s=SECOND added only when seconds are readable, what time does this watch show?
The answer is h=9 m=22
